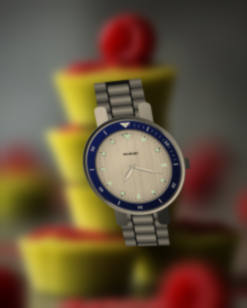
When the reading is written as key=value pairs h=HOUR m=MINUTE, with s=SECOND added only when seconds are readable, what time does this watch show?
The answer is h=7 m=18
